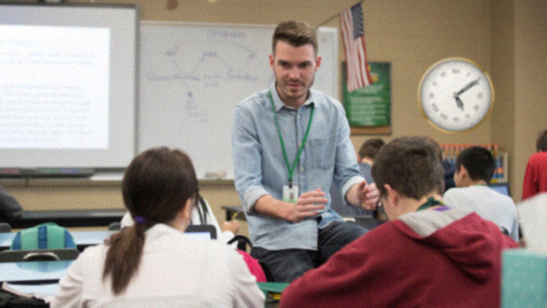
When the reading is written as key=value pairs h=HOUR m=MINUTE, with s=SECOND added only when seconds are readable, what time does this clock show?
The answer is h=5 m=9
